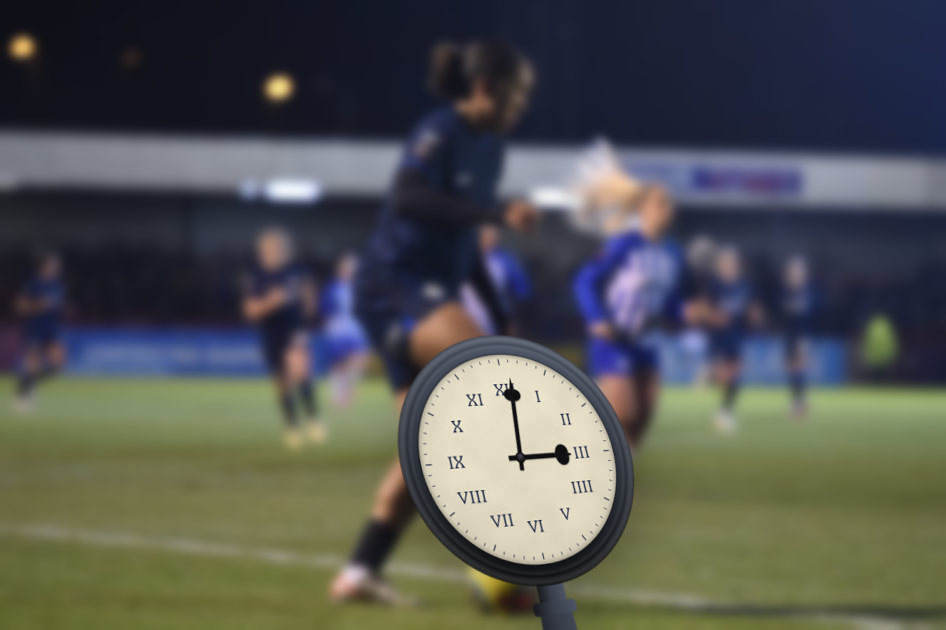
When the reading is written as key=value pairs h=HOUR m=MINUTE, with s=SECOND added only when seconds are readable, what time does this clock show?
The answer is h=3 m=1
